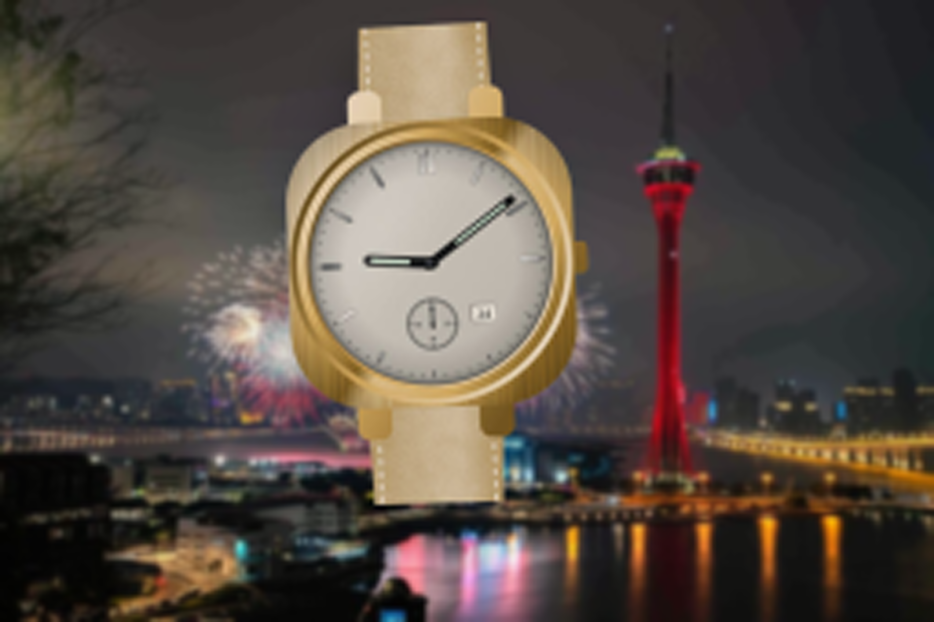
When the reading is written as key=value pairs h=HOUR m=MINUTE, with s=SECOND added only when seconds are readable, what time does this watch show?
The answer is h=9 m=9
